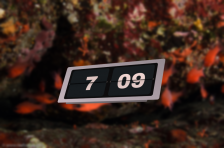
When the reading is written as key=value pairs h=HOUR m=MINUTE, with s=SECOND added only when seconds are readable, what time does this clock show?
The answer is h=7 m=9
